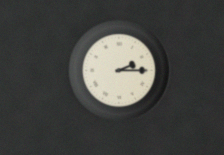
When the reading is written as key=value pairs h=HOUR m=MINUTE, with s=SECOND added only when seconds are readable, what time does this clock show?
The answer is h=2 m=15
